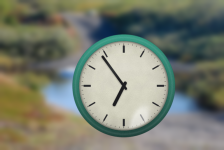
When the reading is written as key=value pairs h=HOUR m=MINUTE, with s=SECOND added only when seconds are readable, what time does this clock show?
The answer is h=6 m=54
